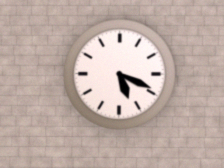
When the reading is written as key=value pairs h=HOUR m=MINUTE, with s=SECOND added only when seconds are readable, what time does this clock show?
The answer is h=5 m=19
